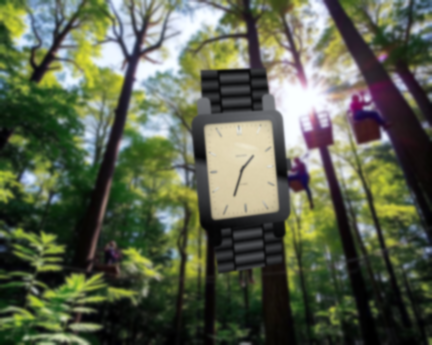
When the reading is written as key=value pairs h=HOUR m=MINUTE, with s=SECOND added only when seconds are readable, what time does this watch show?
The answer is h=1 m=34
